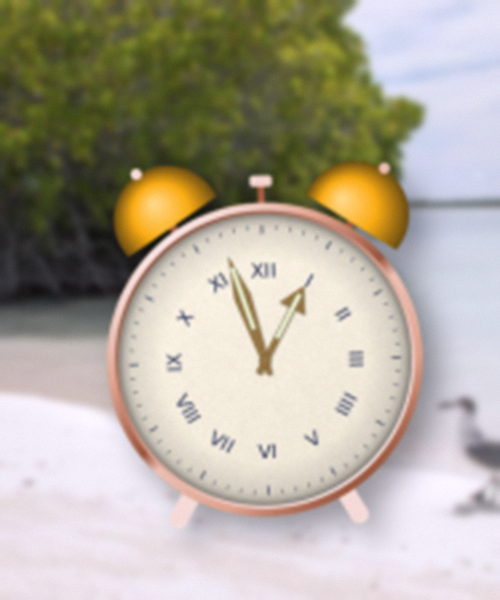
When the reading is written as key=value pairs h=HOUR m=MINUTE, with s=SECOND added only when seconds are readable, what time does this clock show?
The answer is h=12 m=57
